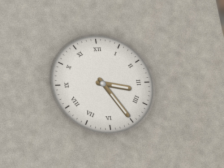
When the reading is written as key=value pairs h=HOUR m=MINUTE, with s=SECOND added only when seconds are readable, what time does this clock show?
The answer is h=3 m=25
